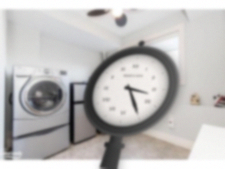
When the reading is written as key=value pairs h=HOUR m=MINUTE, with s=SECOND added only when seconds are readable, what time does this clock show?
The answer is h=3 m=25
